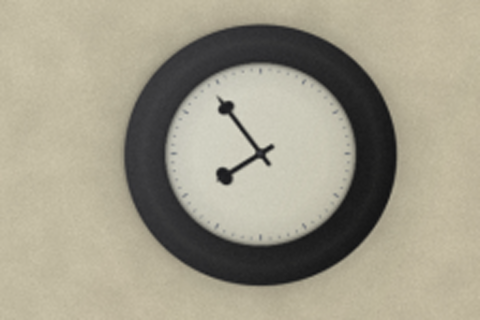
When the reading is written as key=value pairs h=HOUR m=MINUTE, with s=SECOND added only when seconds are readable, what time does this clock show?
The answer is h=7 m=54
